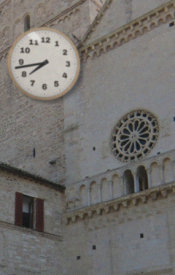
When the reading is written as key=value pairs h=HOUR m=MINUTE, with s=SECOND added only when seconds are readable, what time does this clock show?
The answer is h=7 m=43
